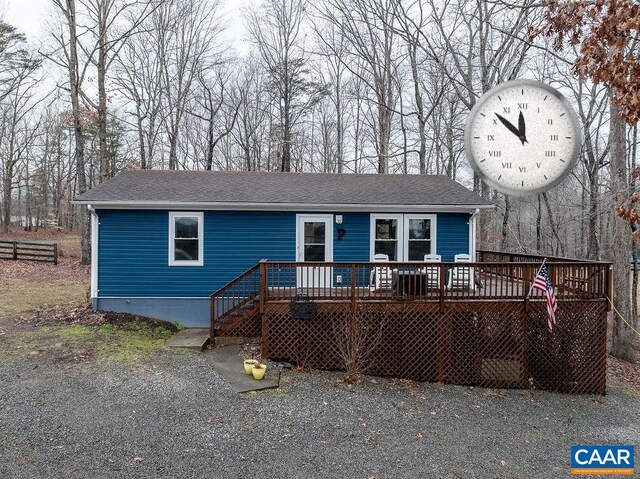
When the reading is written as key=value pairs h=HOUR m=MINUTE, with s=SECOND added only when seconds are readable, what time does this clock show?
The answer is h=11 m=52
